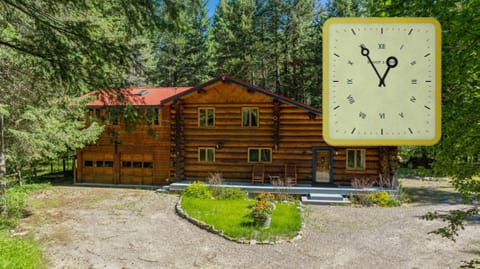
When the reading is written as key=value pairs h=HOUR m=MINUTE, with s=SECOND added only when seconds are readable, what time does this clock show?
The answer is h=12 m=55
